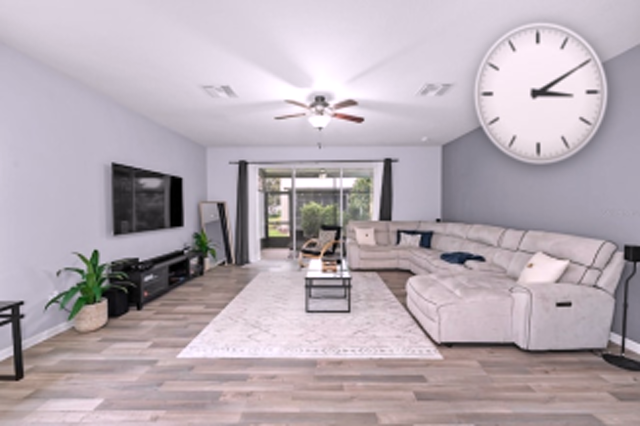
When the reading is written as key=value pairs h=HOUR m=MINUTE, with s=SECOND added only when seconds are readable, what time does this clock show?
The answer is h=3 m=10
